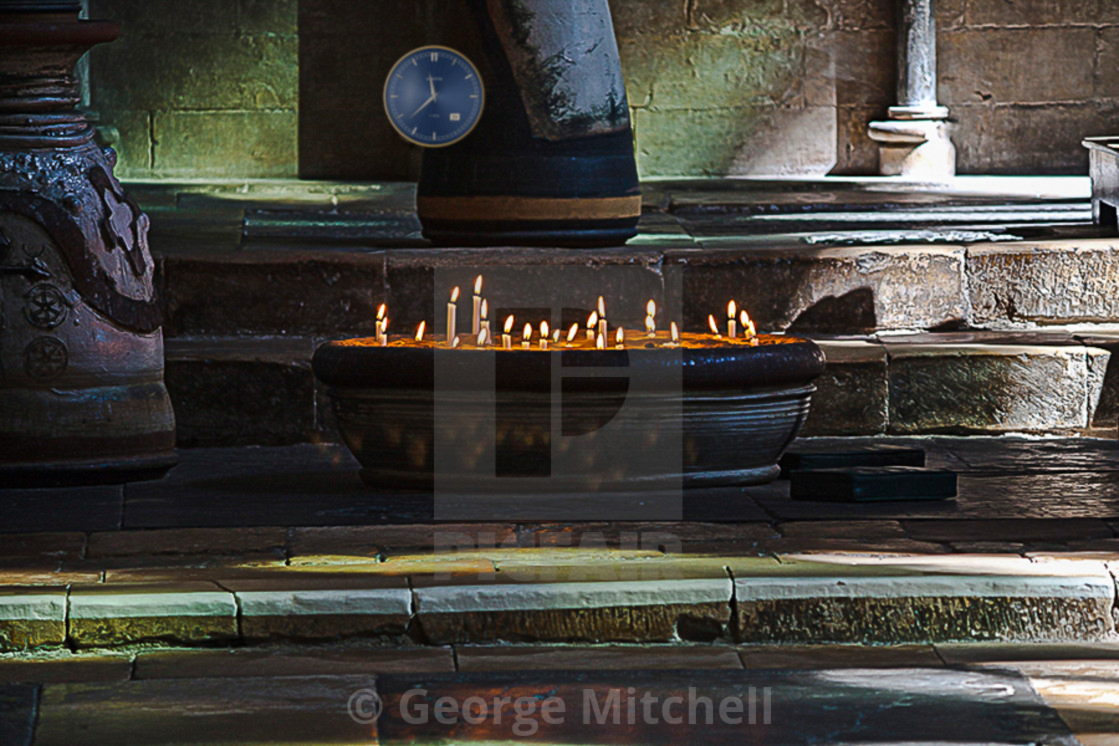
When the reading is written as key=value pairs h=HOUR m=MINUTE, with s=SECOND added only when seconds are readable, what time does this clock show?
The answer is h=11 m=38
